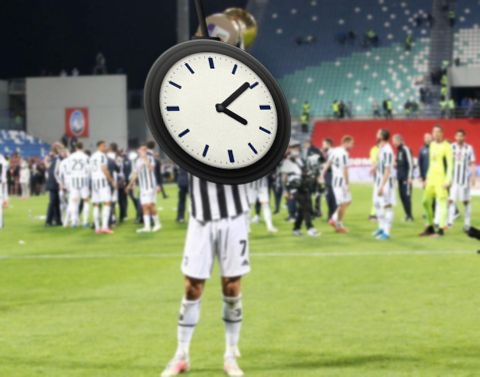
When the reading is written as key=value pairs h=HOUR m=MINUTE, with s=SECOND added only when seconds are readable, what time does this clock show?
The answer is h=4 m=9
